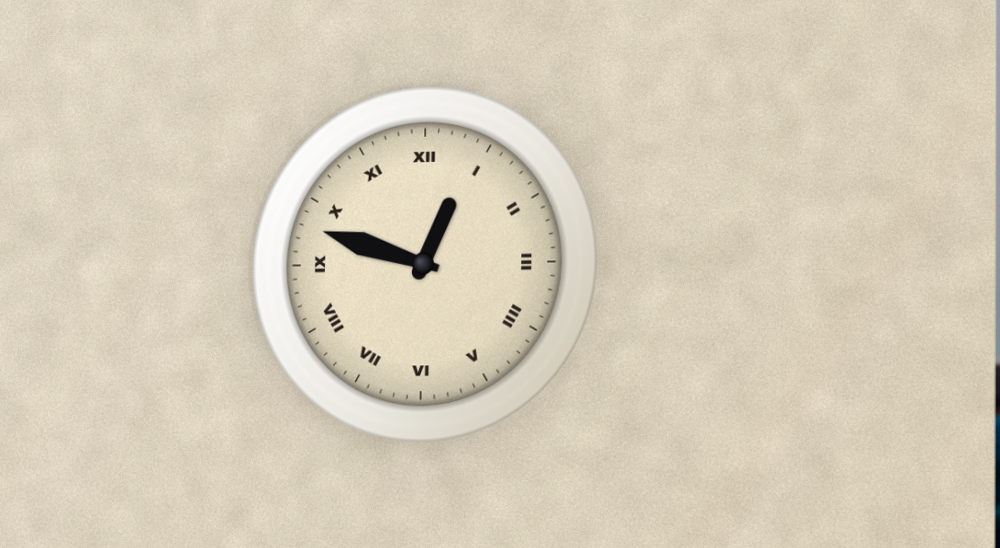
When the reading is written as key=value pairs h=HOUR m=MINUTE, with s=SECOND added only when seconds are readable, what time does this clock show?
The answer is h=12 m=48
